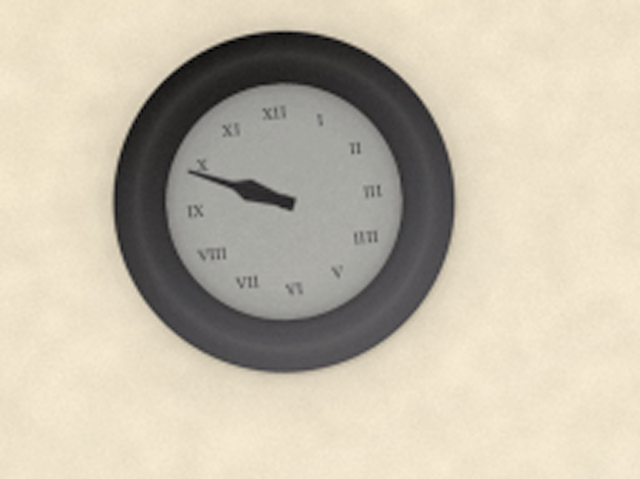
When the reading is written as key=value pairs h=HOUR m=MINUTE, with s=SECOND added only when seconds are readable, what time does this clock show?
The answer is h=9 m=49
